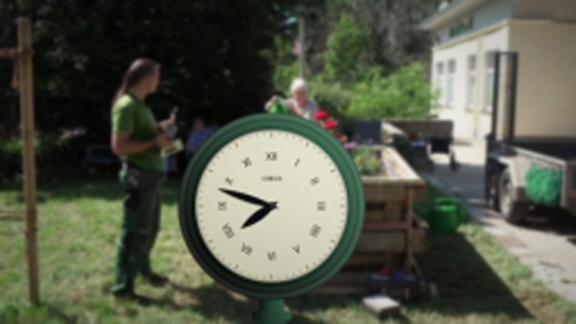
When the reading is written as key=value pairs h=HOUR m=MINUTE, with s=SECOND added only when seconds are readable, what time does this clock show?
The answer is h=7 m=48
